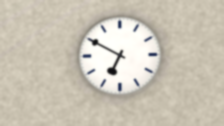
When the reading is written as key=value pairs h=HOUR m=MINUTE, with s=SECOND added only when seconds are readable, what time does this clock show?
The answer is h=6 m=50
